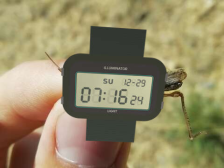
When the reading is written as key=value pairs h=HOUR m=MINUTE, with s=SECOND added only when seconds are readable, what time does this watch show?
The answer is h=7 m=16 s=24
